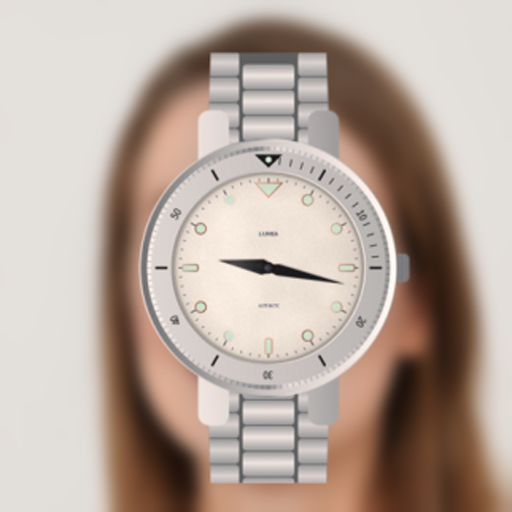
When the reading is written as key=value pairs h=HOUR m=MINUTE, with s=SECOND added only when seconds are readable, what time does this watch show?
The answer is h=9 m=17
